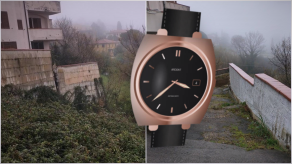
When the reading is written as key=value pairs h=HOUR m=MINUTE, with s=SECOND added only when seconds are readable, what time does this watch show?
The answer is h=3 m=38
